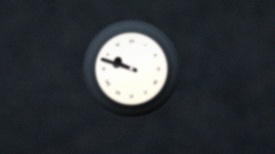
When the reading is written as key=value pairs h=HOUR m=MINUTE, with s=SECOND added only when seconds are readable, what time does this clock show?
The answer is h=9 m=48
